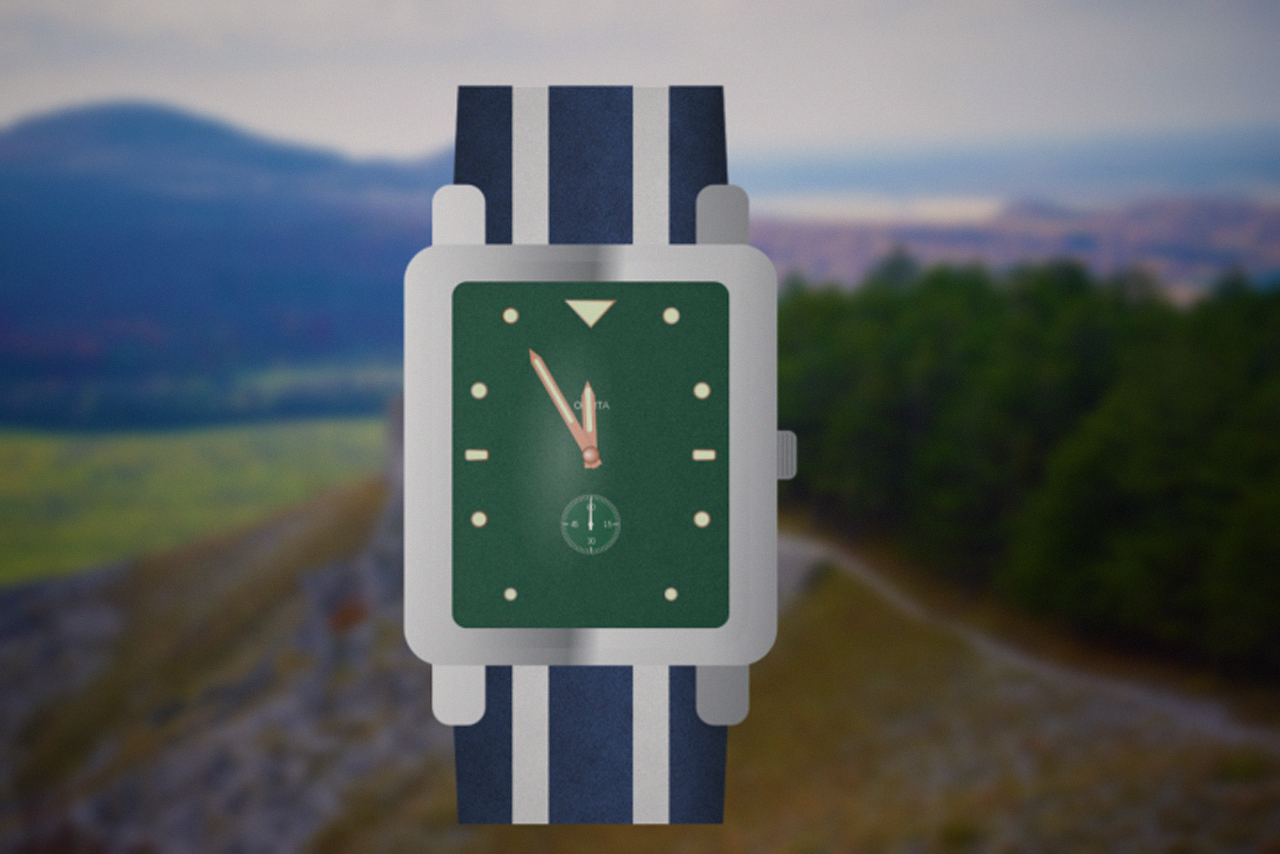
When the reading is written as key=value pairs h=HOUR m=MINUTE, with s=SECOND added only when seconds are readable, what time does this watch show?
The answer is h=11 m=55
